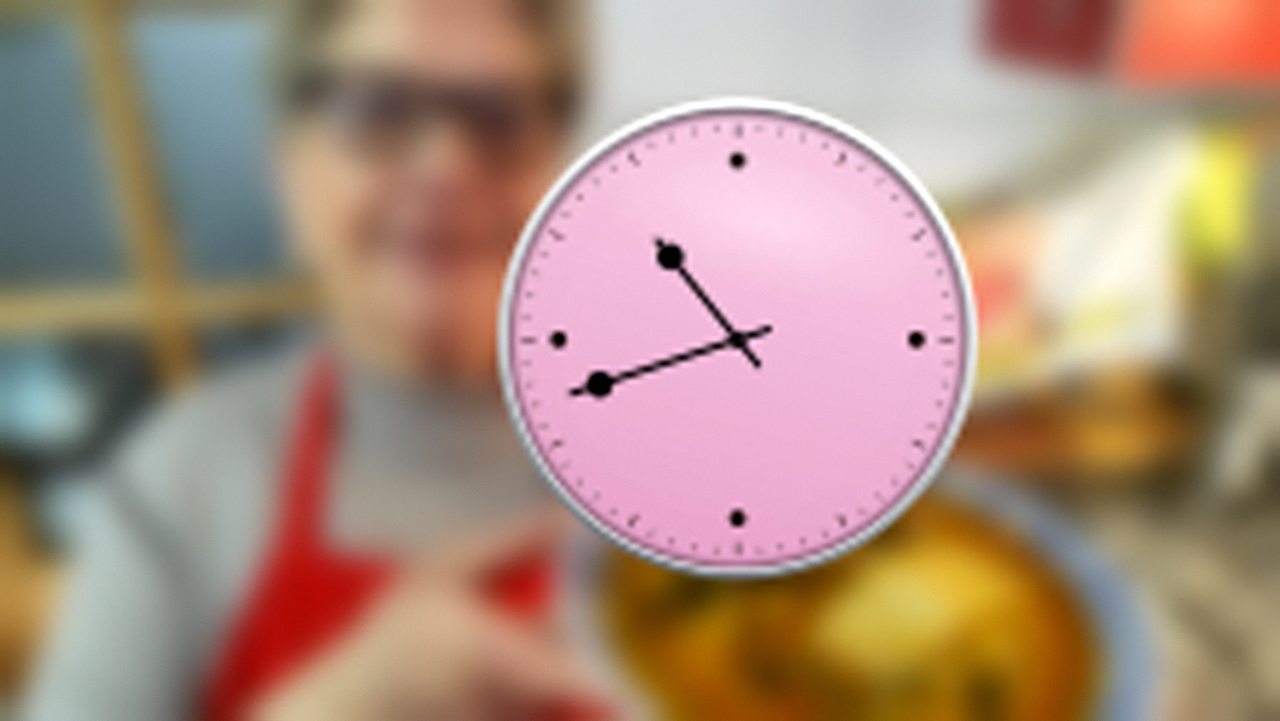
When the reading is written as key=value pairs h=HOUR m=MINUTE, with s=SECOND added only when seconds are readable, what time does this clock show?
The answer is h=10 m=42
